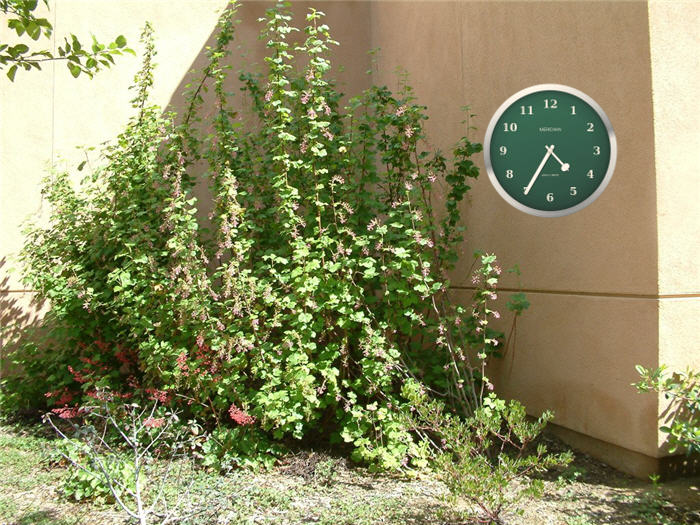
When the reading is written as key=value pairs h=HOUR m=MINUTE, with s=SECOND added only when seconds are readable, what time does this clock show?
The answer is h=4 m=35
